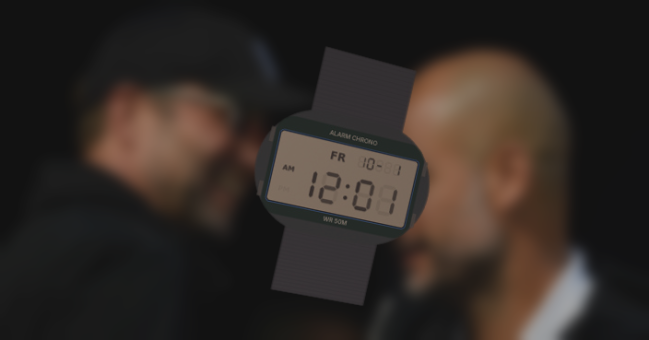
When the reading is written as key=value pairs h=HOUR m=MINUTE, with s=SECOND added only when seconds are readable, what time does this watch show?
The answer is h=12 m=1
